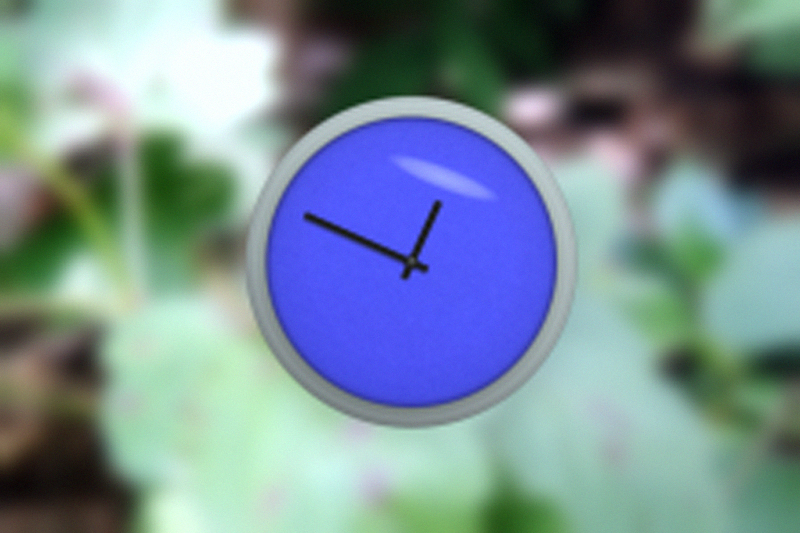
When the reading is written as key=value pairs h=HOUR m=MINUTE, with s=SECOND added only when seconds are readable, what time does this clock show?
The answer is h=12 m=49
